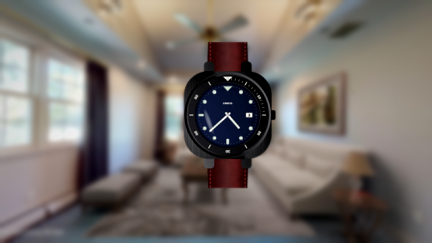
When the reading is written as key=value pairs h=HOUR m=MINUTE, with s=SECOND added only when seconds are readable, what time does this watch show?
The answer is h=4 m=38
